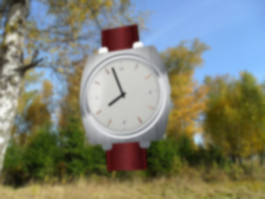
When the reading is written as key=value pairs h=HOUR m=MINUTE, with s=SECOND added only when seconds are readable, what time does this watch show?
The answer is h=7 m=57
